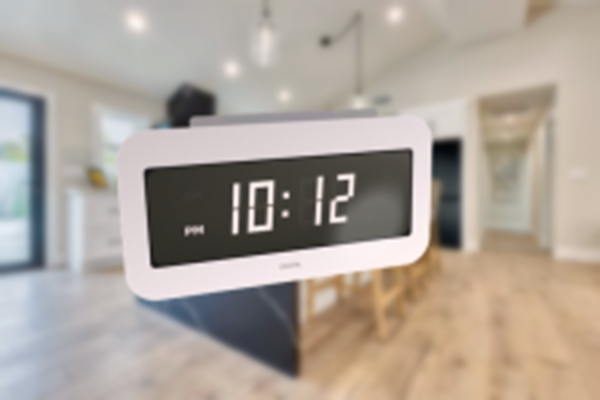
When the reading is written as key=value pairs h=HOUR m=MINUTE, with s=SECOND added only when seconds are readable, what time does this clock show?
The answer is h=10 m=12
